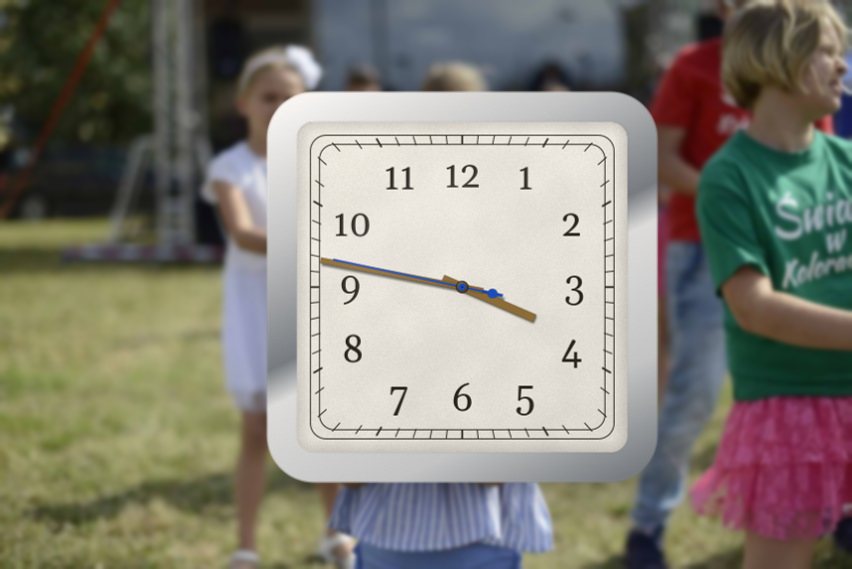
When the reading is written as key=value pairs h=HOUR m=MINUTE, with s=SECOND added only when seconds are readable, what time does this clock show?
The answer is h=3 m=46 s=47
